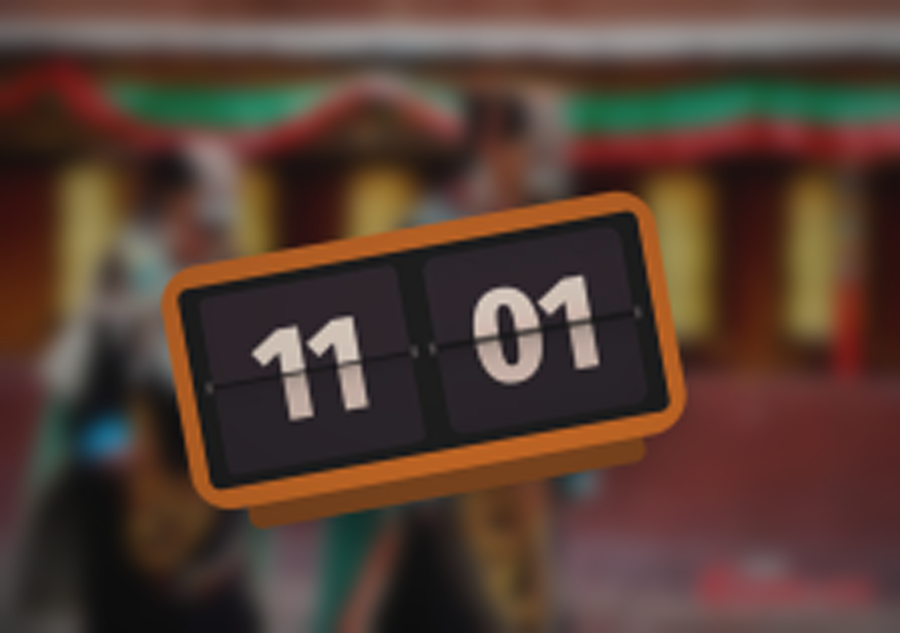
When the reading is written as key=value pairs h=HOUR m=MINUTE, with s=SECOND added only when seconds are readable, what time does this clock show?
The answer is h=11 m=1
